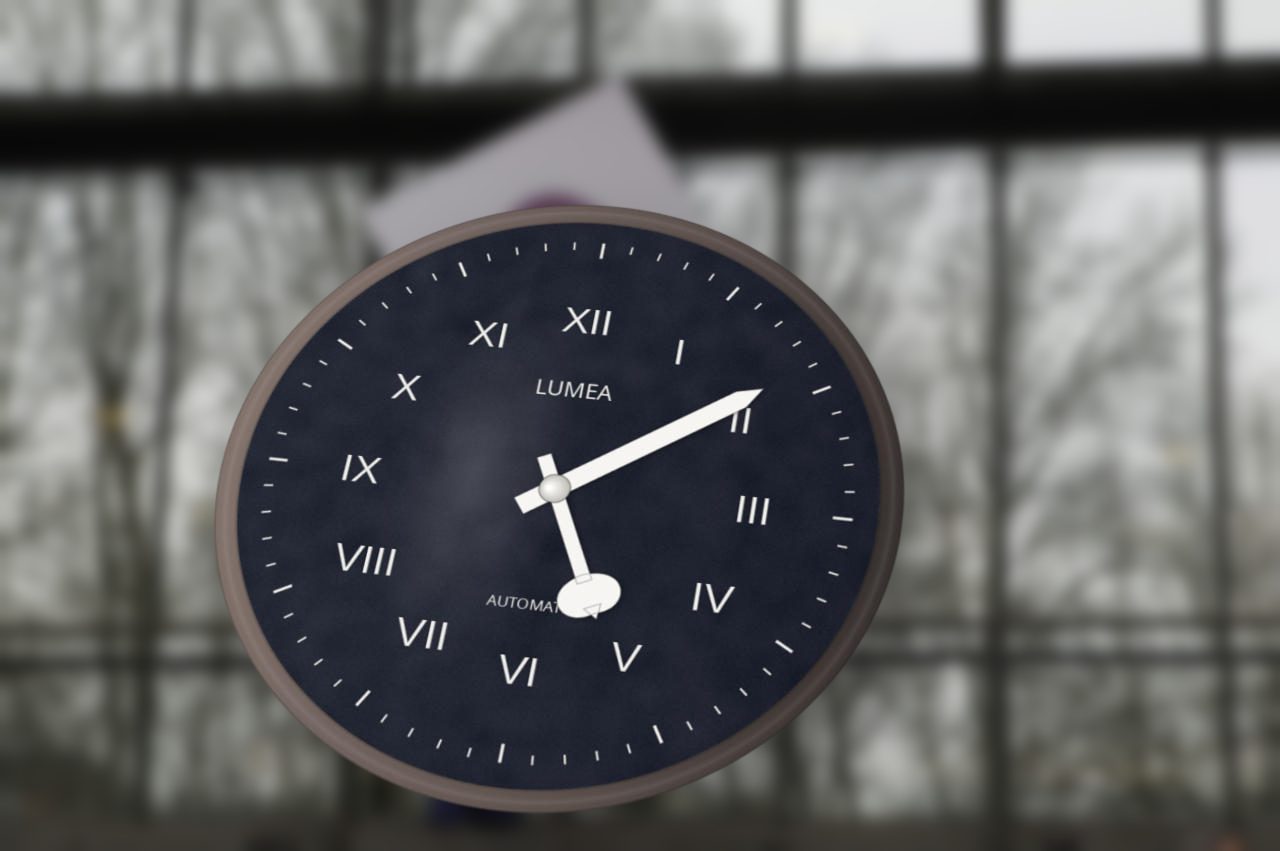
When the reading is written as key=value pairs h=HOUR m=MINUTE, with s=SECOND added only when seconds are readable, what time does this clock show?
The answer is h=5 m=9
